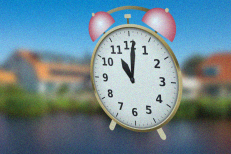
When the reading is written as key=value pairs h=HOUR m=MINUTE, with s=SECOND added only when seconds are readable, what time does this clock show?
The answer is h=11 m=1
